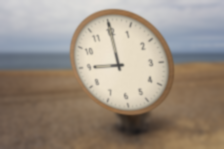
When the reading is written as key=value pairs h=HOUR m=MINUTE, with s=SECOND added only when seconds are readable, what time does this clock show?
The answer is h=9 m=0
